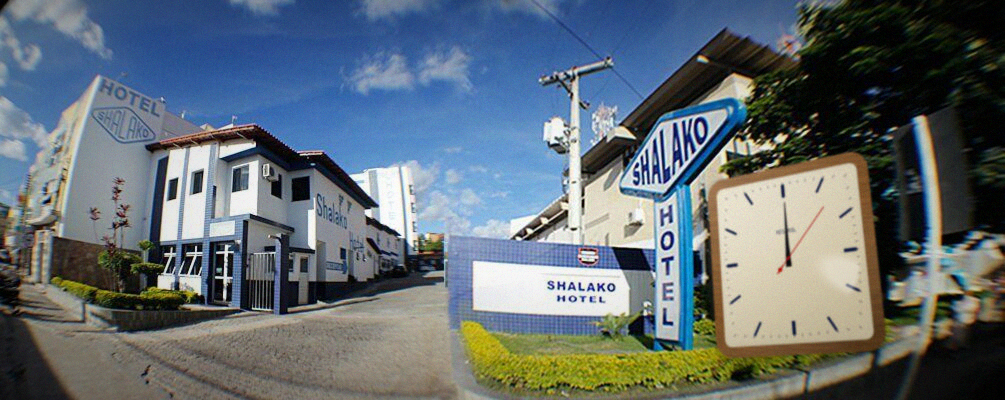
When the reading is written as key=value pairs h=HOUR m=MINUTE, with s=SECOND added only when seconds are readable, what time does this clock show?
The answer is h=12 m=0 s=7
